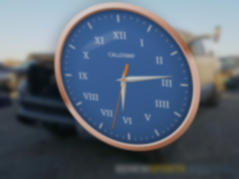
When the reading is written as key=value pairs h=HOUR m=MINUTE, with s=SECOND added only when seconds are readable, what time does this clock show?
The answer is h=6 m=13 s=33
